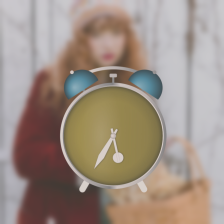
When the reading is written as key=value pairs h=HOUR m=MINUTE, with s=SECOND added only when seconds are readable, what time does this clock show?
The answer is h=5 m=35
